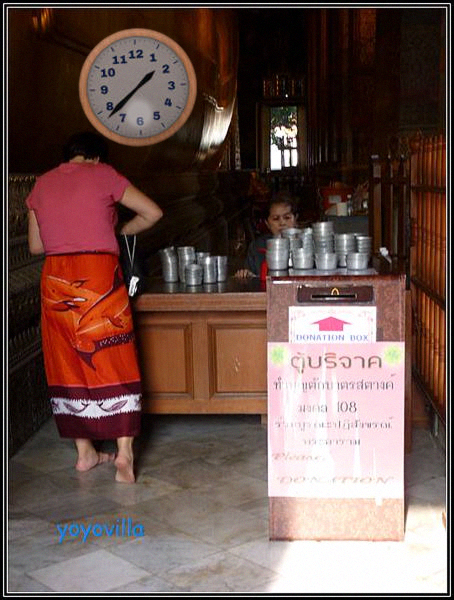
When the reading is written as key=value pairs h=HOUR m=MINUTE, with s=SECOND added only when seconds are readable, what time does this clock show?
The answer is h=1 m=38
